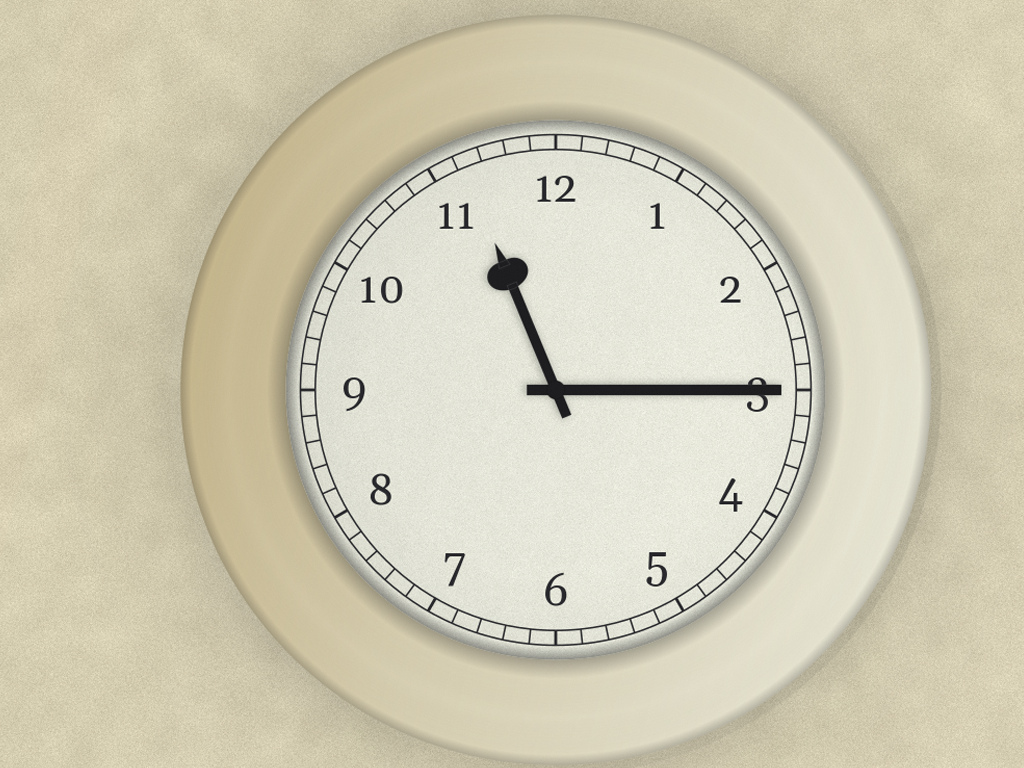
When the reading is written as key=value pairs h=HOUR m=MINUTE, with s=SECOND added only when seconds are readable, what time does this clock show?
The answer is h=11 m=15
